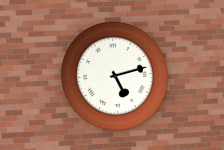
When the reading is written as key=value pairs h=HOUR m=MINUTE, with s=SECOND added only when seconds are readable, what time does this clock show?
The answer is h=5 m=13
